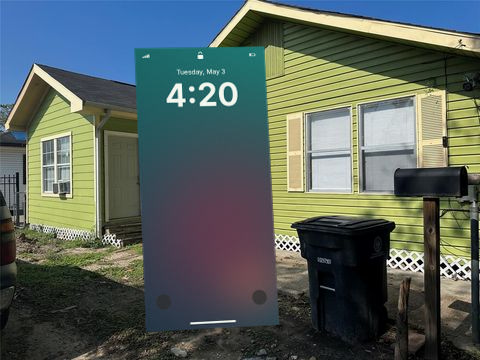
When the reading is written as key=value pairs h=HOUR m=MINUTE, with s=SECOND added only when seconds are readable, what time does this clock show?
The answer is h=4 m=20
